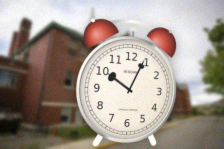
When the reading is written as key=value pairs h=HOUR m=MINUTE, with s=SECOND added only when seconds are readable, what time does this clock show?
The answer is h=10 m=4
